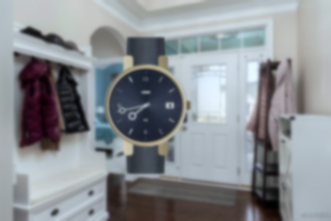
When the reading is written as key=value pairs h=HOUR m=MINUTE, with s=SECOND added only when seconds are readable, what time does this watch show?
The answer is h=7 m=43
